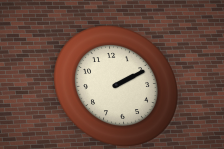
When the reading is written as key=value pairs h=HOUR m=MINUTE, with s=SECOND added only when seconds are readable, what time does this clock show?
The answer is h=2 m=11
